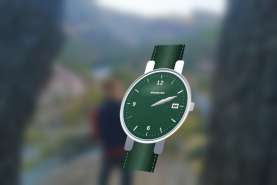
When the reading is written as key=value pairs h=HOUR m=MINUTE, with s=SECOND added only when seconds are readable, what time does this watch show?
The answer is h=2 m=11
